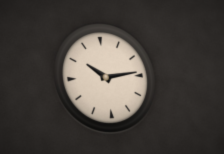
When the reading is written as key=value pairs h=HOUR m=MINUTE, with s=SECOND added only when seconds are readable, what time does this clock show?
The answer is h=10 m=14
